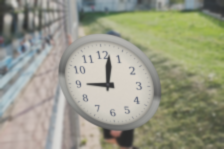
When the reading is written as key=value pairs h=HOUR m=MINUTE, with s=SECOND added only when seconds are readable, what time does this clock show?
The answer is h=9 m=2
